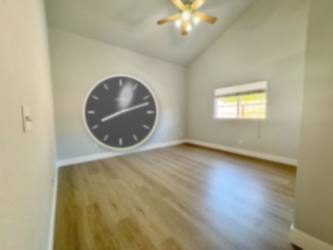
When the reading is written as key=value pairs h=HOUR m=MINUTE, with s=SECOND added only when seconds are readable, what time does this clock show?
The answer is h=8 m=12
